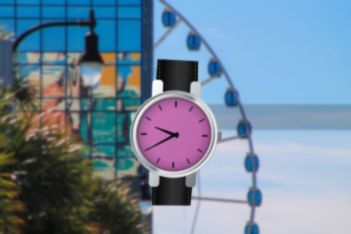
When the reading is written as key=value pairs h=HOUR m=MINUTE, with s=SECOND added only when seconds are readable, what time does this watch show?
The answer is h=9 m=40
